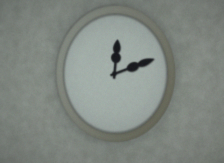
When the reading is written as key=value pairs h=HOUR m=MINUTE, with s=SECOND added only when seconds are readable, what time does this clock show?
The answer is h=12 m=12
